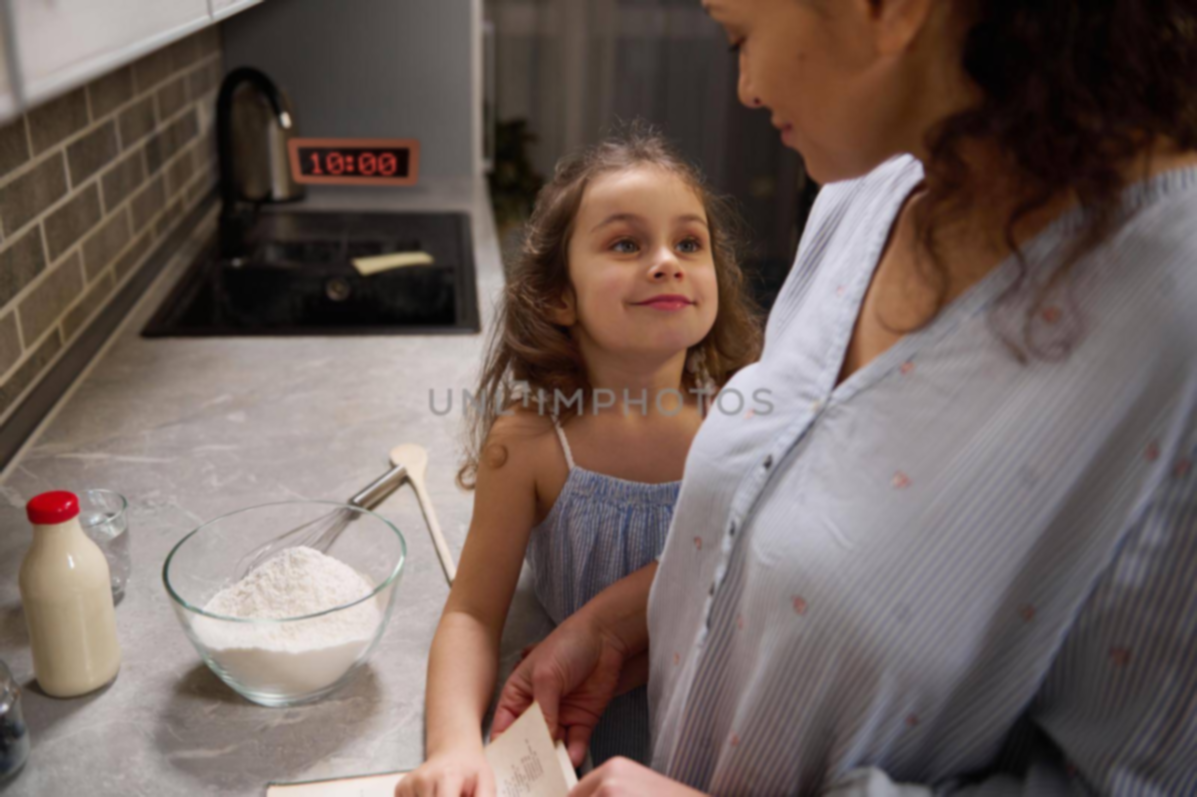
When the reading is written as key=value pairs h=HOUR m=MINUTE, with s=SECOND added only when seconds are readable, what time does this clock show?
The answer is h=10 m=0
